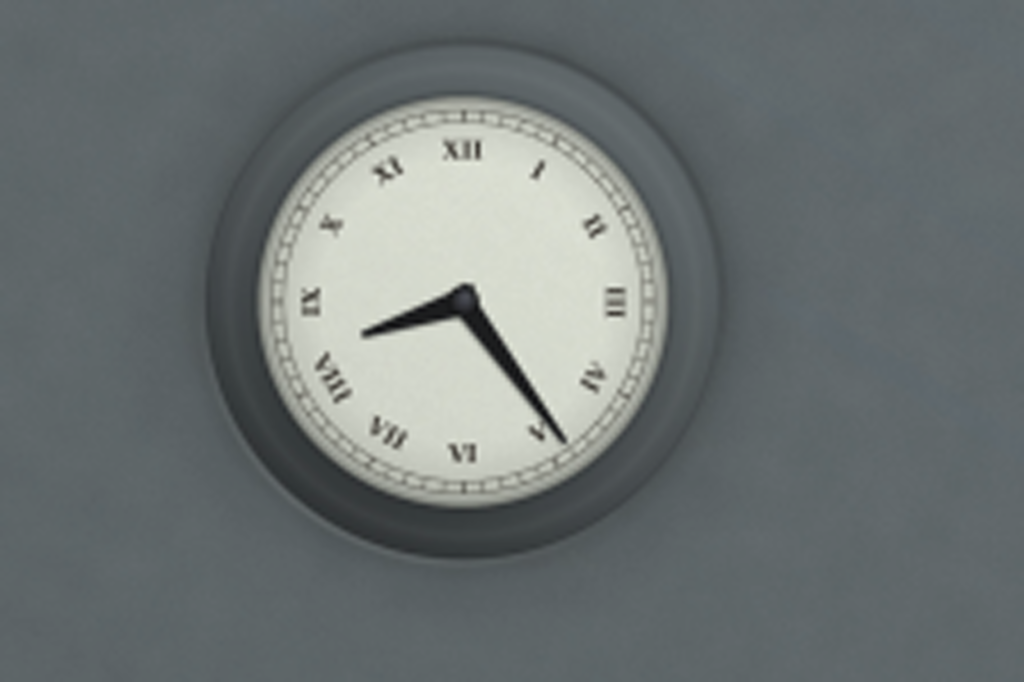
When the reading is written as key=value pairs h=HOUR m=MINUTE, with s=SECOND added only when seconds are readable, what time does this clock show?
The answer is h=8 m=24
